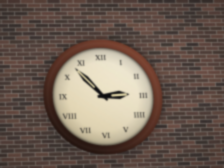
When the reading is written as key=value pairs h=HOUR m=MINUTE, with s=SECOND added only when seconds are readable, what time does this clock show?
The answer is h=2 m=53
